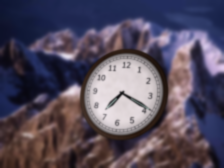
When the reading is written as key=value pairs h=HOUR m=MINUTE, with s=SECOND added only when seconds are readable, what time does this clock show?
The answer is h=7 m=19
